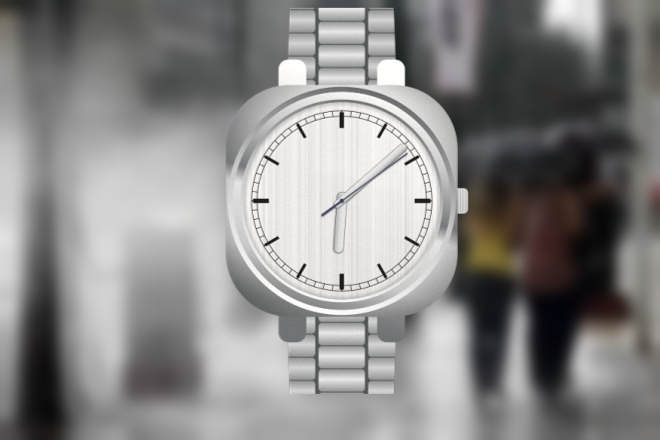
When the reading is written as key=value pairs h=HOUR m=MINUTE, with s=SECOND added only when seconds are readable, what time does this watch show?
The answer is h=6 m=8 s=9
